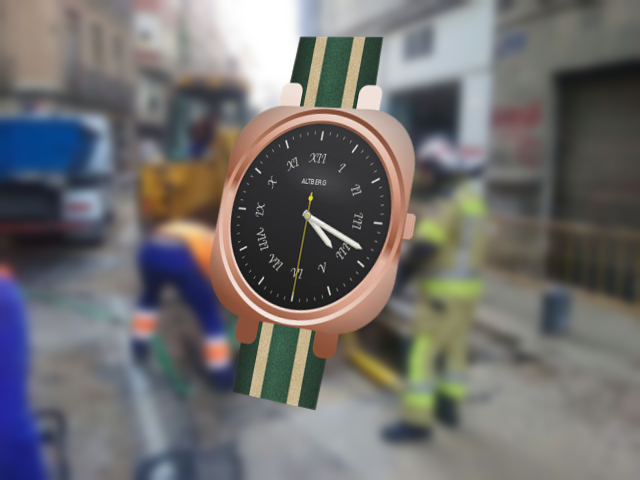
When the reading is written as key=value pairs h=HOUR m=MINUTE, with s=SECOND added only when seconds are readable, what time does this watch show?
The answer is h=4 m=18 s=30
